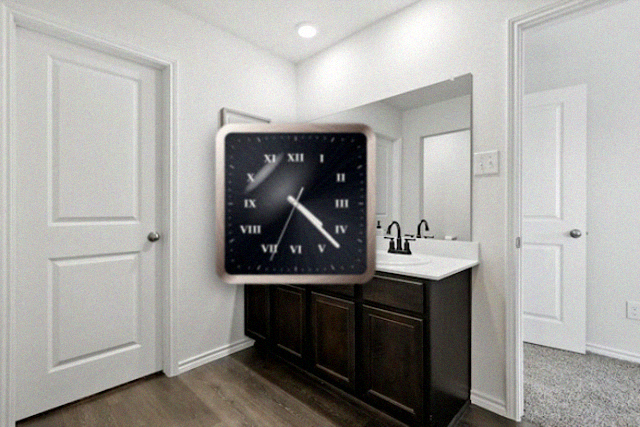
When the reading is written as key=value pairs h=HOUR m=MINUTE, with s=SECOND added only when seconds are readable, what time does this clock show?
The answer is h=4 m=22 s=34
